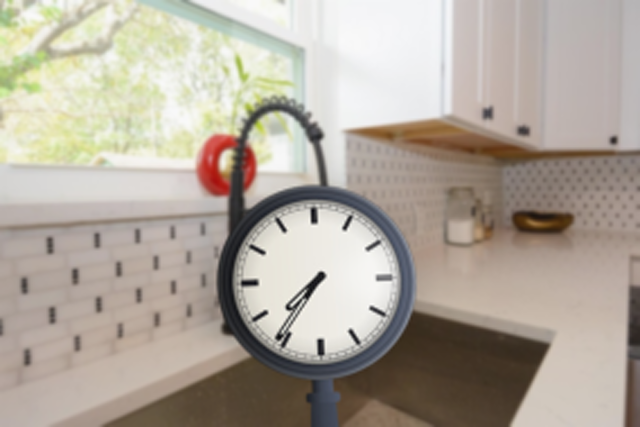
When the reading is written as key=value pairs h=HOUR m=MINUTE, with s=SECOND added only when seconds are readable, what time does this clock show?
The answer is h=7 m=36
